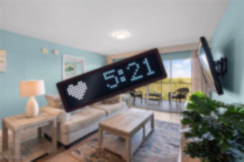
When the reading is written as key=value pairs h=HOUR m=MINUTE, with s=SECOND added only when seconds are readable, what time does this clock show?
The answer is h=5 m=21
